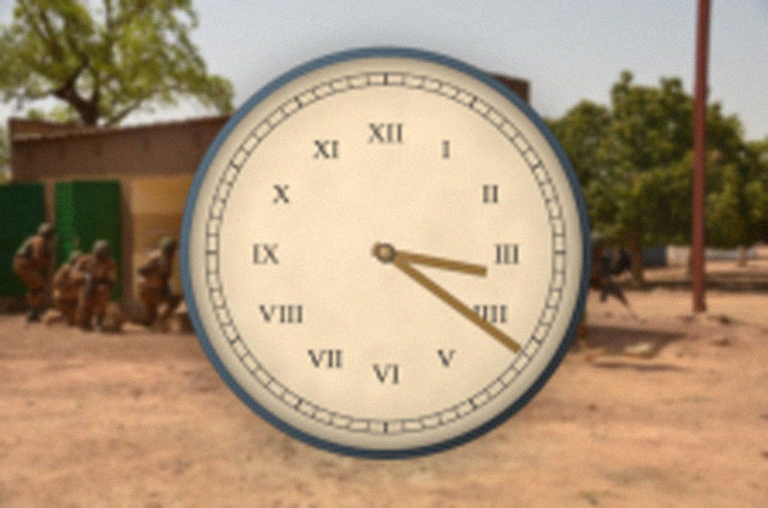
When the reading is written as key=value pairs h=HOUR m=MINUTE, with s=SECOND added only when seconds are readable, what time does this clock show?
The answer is h=3 m=21
